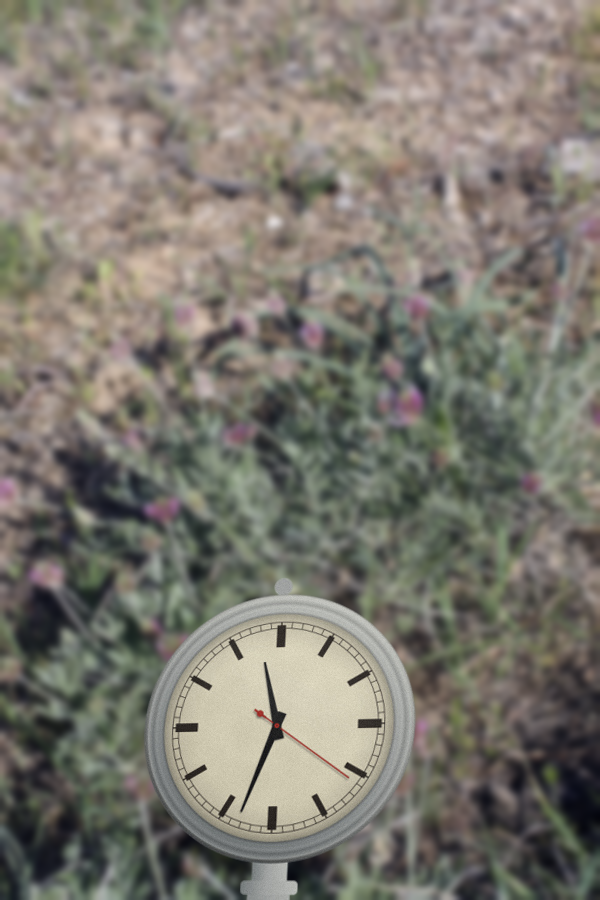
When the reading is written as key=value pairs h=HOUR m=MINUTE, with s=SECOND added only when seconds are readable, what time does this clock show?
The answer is h=11 m=33 s=21
